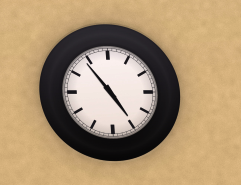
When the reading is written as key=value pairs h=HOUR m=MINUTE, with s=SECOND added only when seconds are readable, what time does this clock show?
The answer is h=4 m=54
